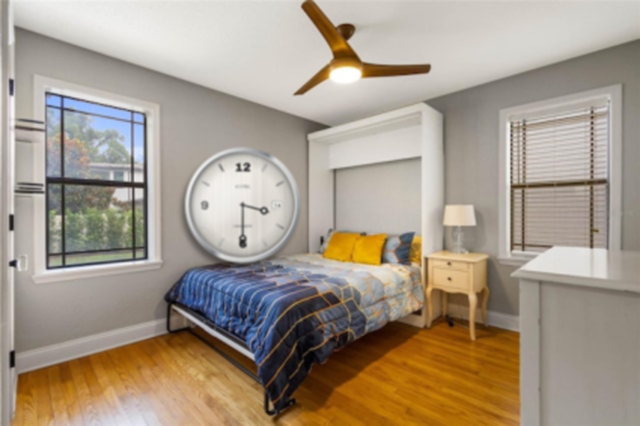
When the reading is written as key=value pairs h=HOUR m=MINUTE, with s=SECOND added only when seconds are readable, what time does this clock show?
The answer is h=3 m=30
